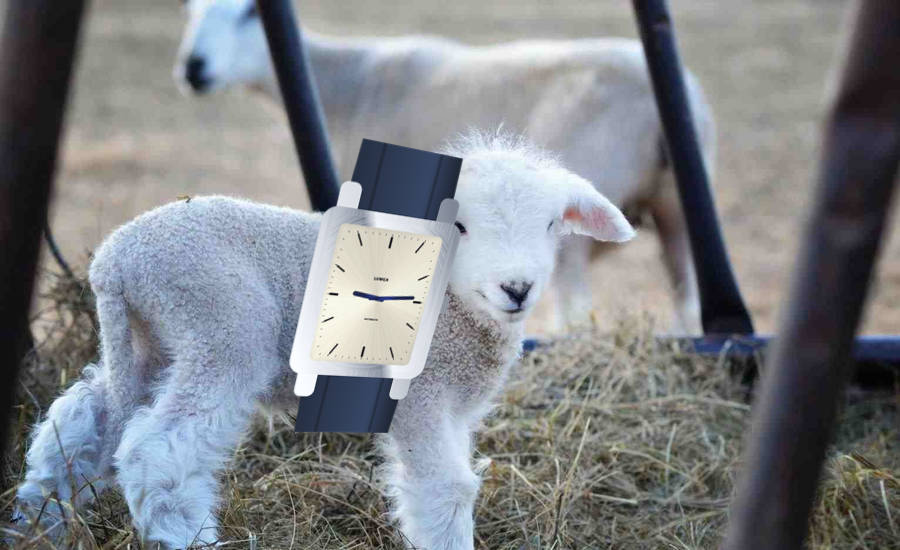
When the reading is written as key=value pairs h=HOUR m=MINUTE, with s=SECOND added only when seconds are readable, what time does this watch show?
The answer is h=9 m=14
